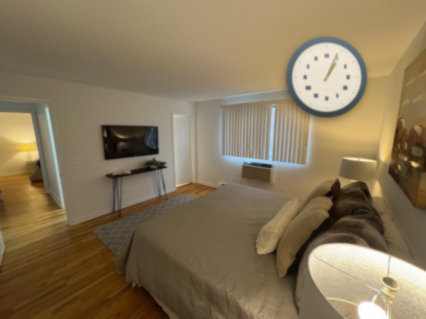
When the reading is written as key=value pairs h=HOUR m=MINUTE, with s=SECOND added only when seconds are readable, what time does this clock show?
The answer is h=1 m=4
